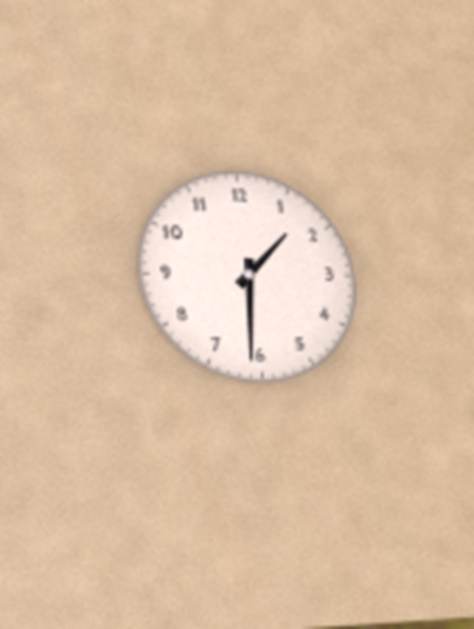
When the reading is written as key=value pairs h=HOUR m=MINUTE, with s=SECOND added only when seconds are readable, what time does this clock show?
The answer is h=1 m=31
